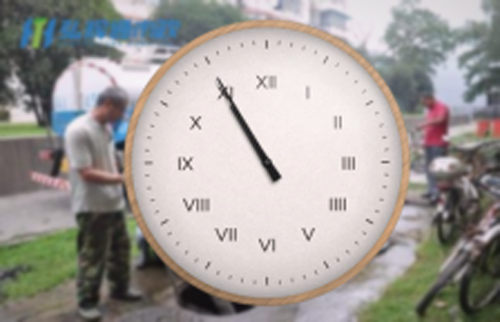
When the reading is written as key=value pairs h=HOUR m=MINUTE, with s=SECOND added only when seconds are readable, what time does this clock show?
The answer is h=10 m=55
